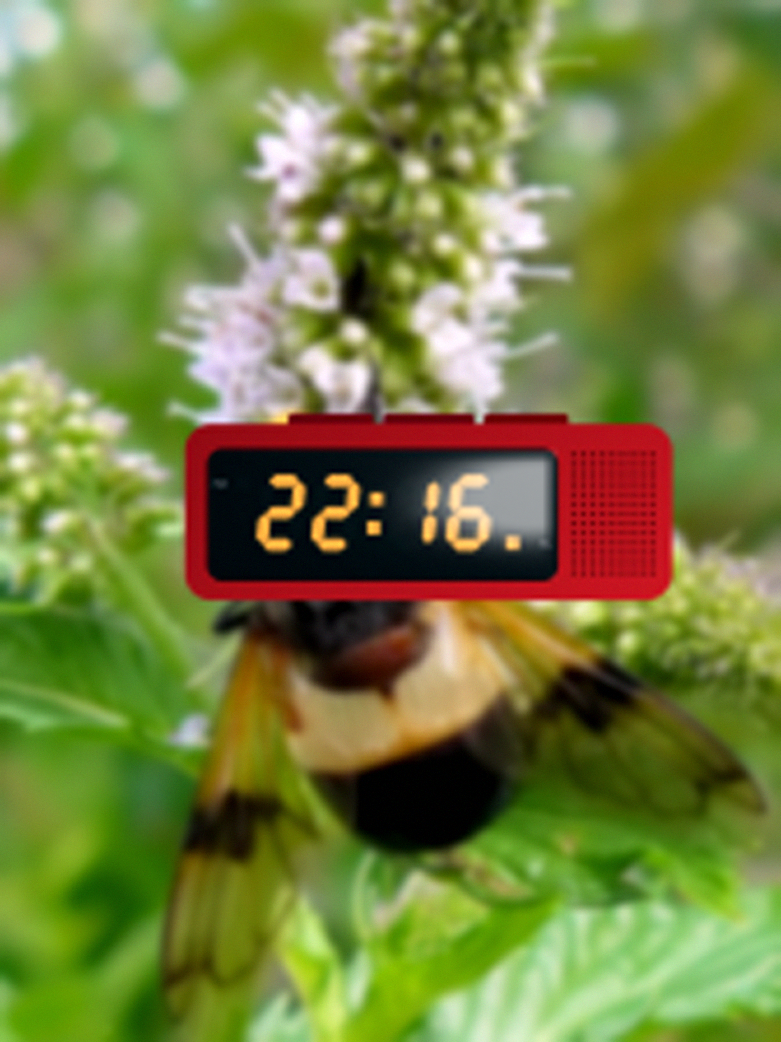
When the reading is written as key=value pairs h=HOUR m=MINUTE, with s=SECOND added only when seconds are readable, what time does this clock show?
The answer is h=22 m=16
